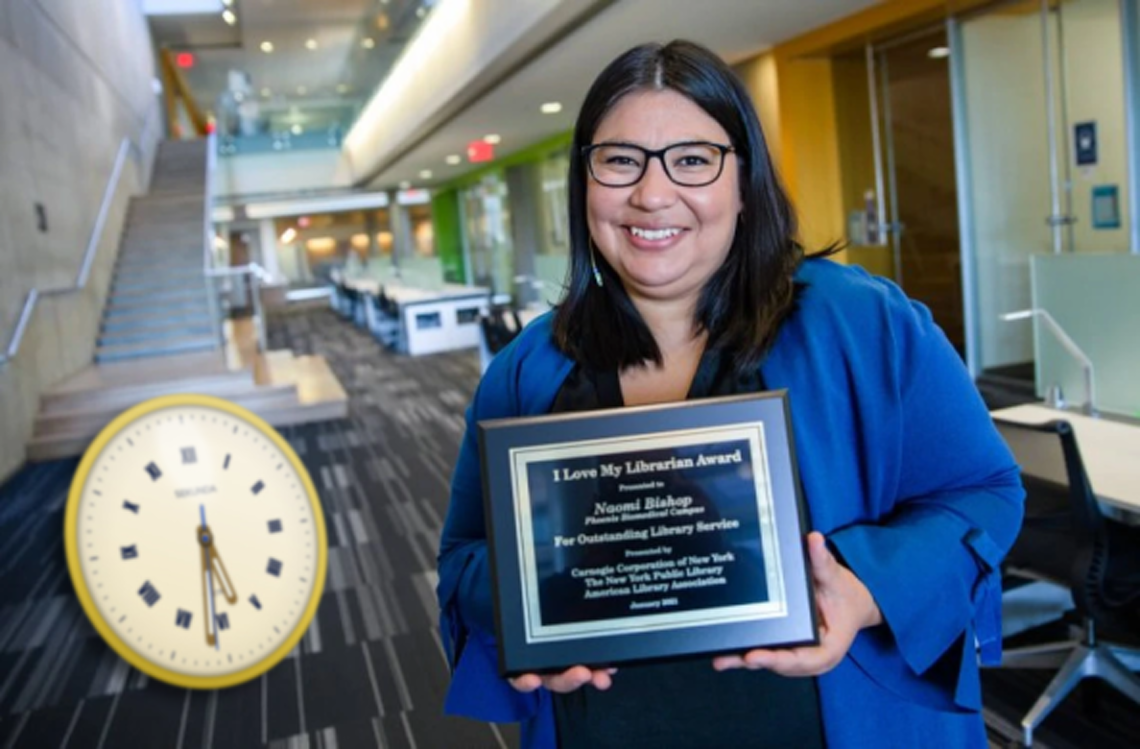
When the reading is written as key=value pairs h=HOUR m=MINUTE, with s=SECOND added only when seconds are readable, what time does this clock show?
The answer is h=5 m=31 s=31
